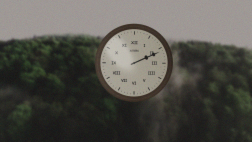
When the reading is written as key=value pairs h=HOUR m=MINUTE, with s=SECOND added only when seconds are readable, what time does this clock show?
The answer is h=2 m=11
